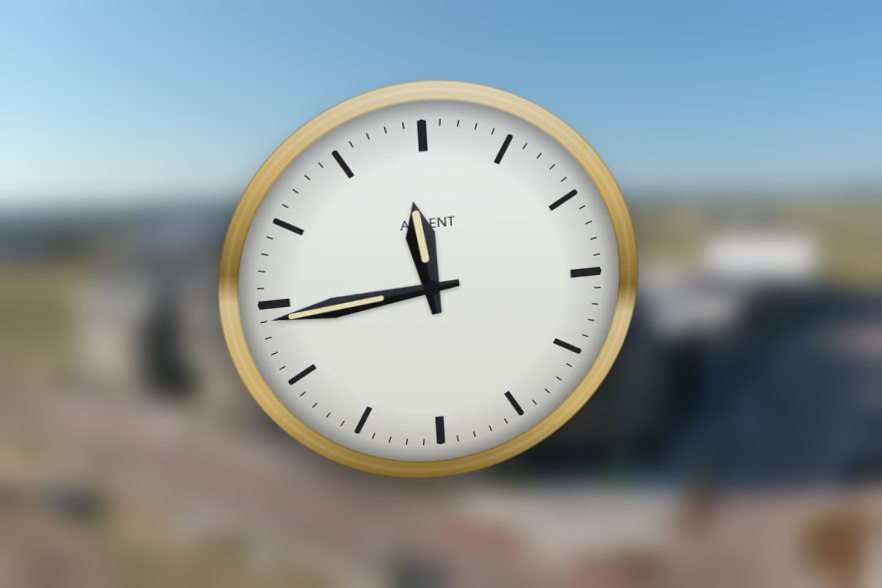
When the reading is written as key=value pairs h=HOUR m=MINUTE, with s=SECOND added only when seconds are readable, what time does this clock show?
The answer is h=11 m=44
